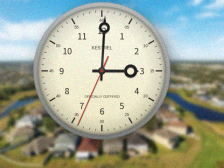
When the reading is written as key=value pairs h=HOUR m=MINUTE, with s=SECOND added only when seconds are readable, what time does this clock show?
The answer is h=3 m=0 s=34
